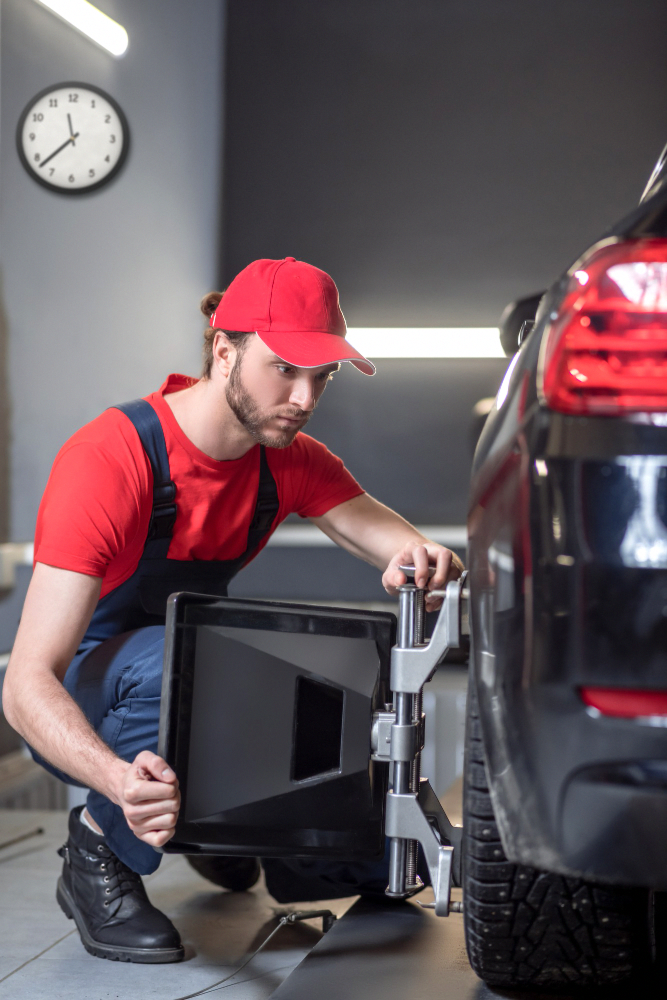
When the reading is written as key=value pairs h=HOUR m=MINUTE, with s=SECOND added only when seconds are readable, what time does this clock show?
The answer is h=11 m=38
